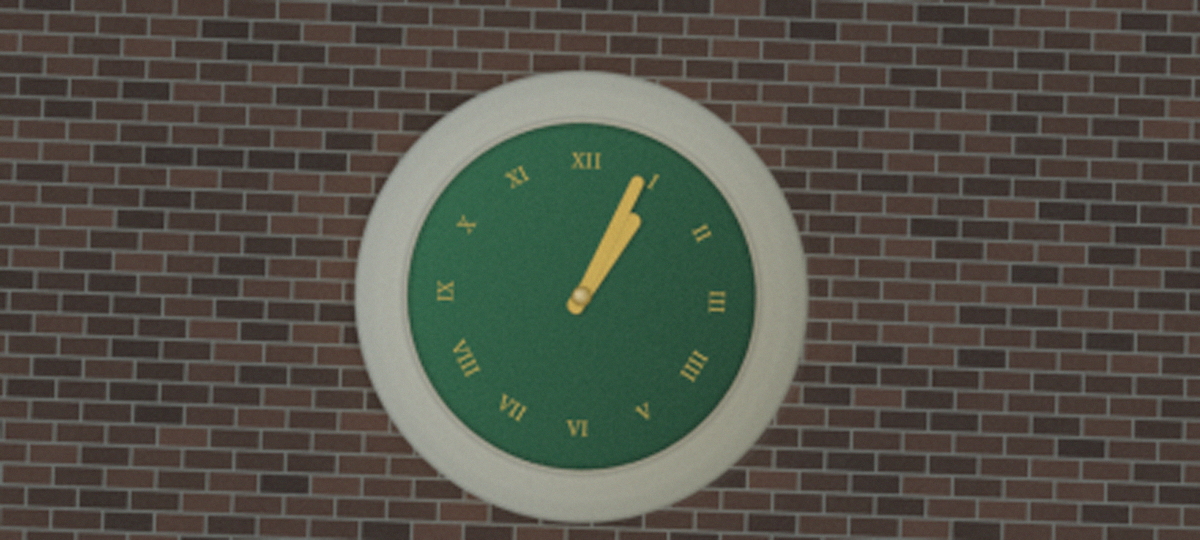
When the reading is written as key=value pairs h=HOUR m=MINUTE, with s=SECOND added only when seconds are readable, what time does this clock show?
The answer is h=1 m=4
